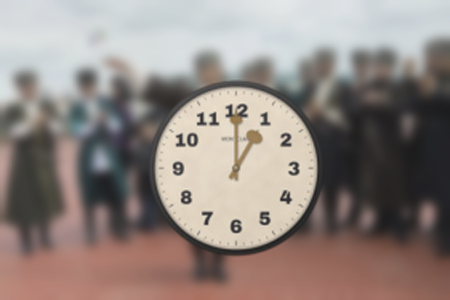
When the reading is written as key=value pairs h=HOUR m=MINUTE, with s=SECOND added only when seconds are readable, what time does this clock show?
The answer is h=1 m=0
